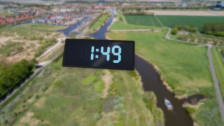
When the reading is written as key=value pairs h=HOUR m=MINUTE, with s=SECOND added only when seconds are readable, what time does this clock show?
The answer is h=1 m=49
